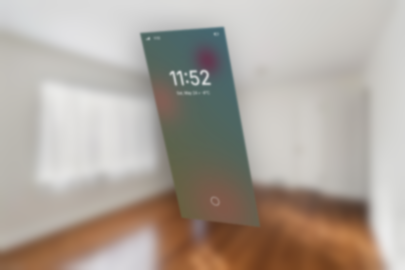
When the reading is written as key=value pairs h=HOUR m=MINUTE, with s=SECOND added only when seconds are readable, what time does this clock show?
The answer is h=11 m=52
